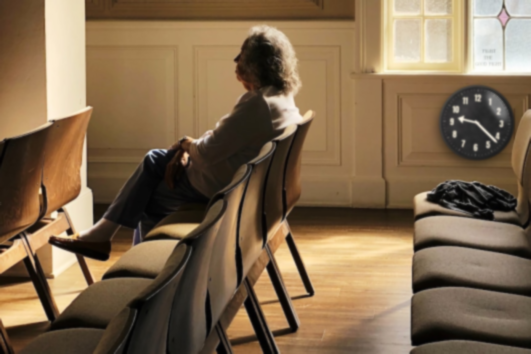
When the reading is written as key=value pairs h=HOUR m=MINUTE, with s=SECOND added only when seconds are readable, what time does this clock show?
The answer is h=9 m=22
